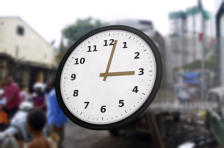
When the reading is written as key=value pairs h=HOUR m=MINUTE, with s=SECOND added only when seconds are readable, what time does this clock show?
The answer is h=3 m=2
